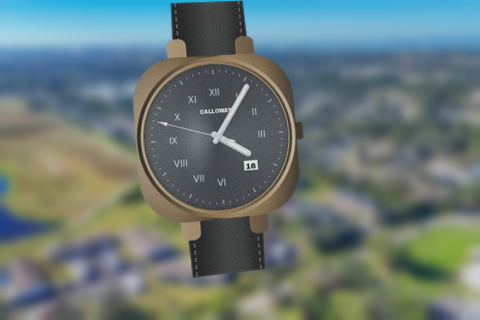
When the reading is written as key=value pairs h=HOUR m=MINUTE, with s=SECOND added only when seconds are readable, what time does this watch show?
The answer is h=4 m=5 s=48
